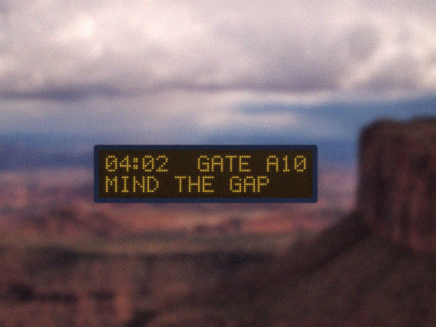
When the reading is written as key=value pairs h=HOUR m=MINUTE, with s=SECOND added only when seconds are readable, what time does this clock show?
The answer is h=4 m=2
